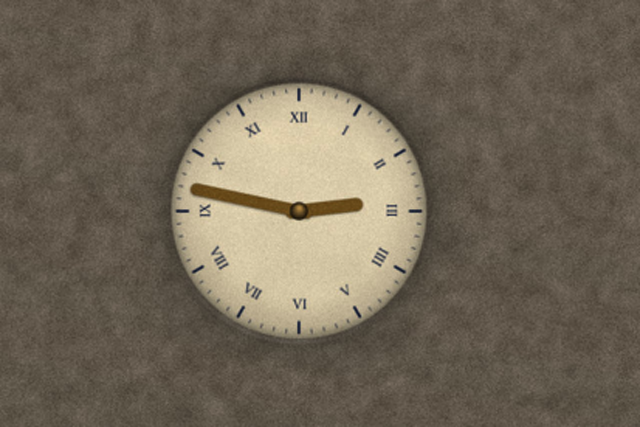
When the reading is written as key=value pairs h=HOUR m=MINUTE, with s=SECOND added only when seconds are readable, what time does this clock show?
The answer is h=2 m=47
